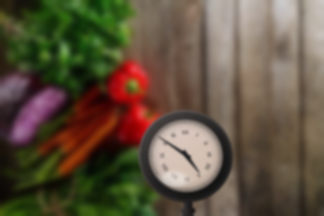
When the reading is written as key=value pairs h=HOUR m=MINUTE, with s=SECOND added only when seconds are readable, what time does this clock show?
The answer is h=4 m=51
